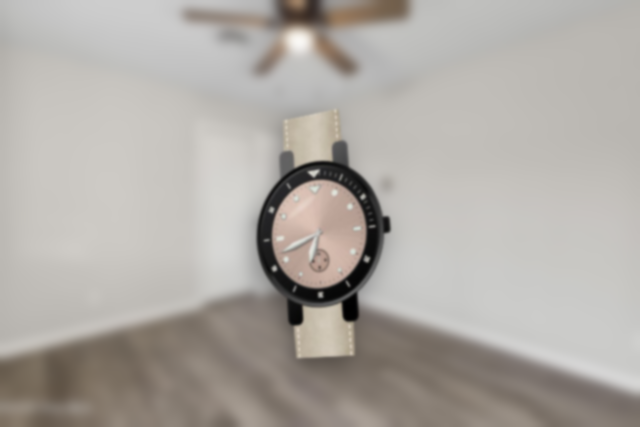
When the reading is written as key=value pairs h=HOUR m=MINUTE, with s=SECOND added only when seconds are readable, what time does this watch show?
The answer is h=6 m=42
